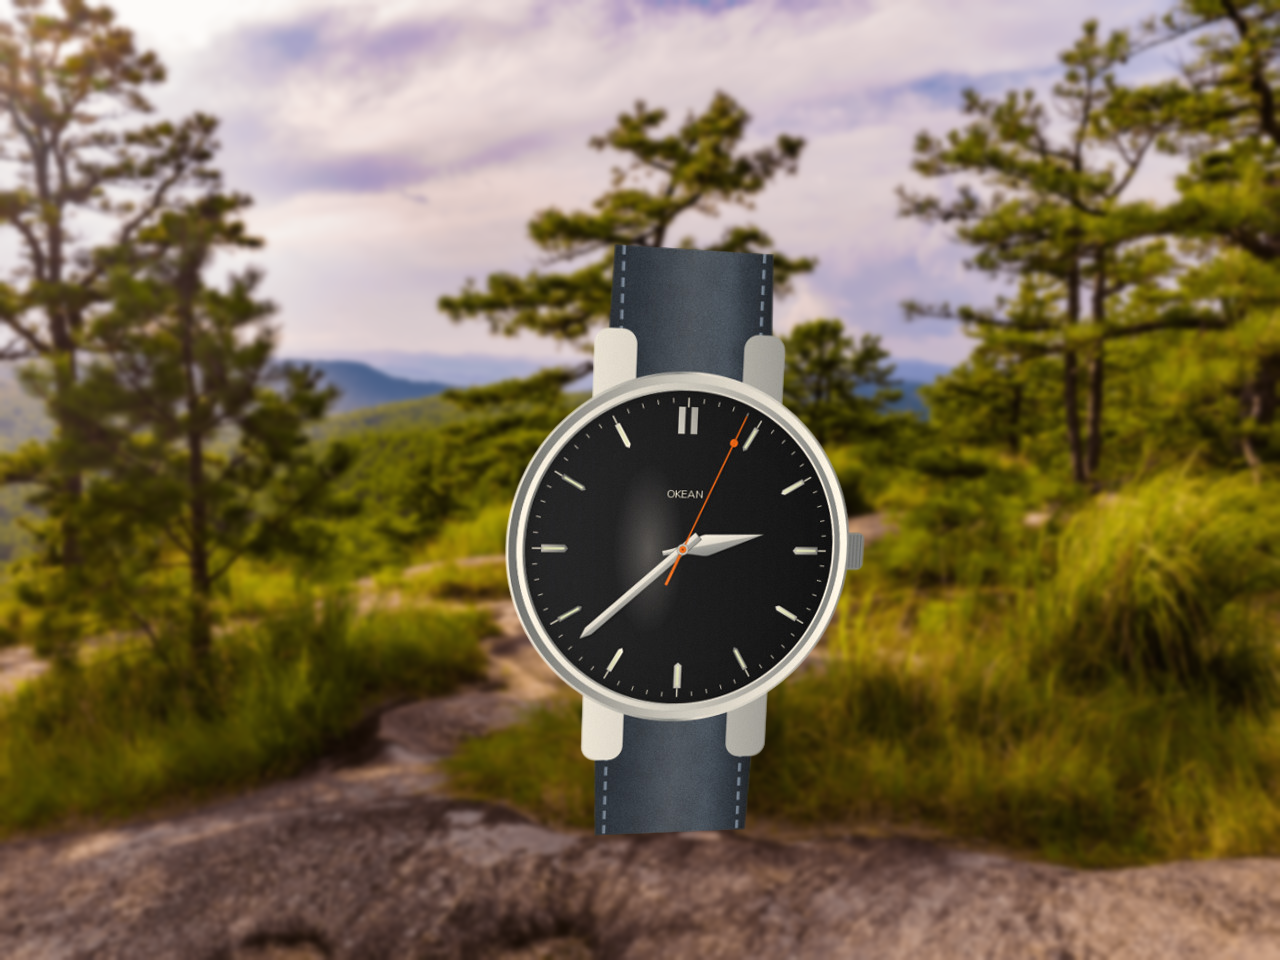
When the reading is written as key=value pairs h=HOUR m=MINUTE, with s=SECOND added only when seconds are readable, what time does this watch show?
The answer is h=2 m=38 s=4
